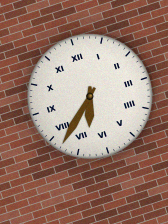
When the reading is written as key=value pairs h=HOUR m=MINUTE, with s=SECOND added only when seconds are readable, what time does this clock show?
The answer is h=6 m=38
